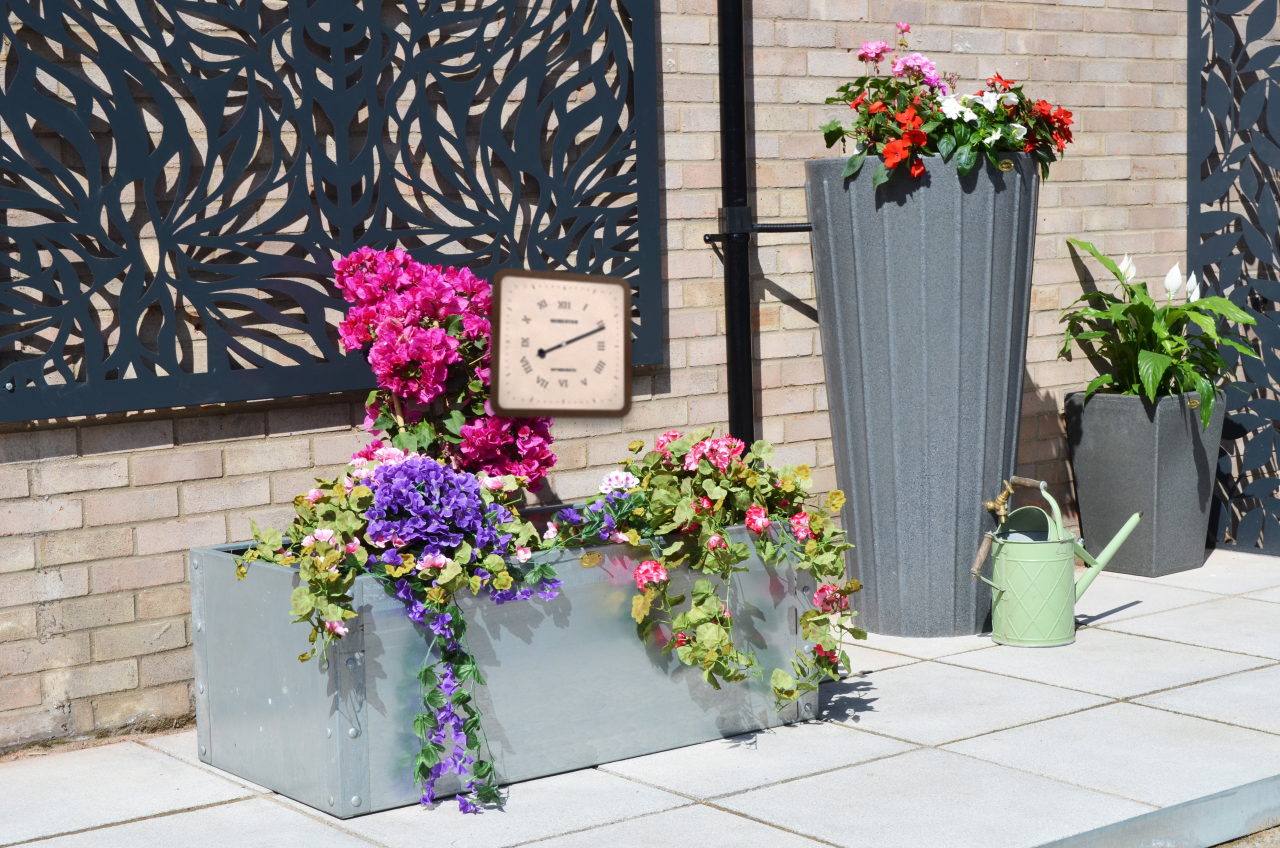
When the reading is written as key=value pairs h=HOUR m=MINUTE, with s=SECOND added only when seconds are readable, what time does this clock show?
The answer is h=8 m=11
